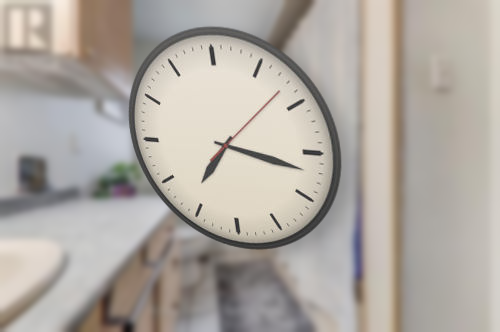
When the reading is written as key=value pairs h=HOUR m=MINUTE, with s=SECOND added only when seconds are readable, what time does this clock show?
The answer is h=7 m=17 s=8
